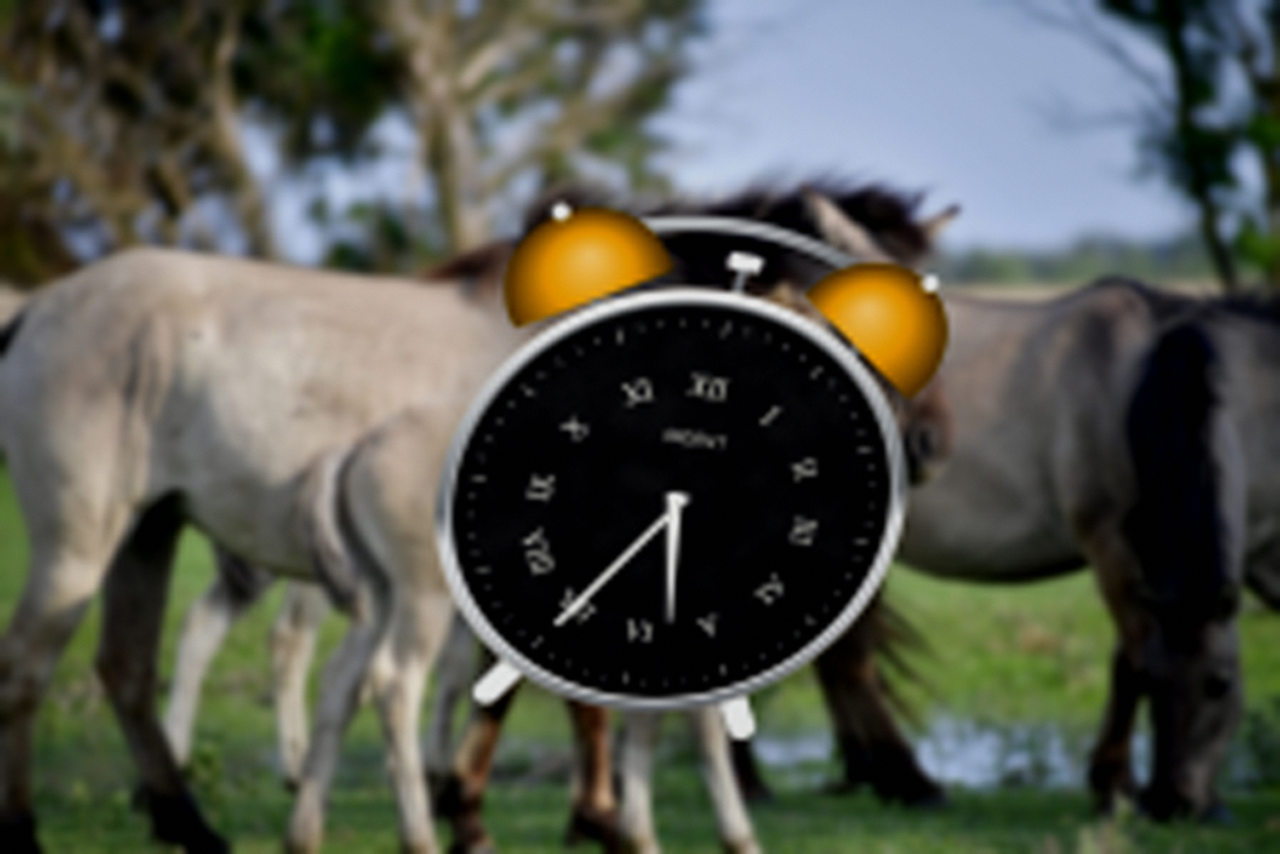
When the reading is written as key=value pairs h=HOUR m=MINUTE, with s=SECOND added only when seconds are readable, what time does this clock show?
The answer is h=5 m=35
